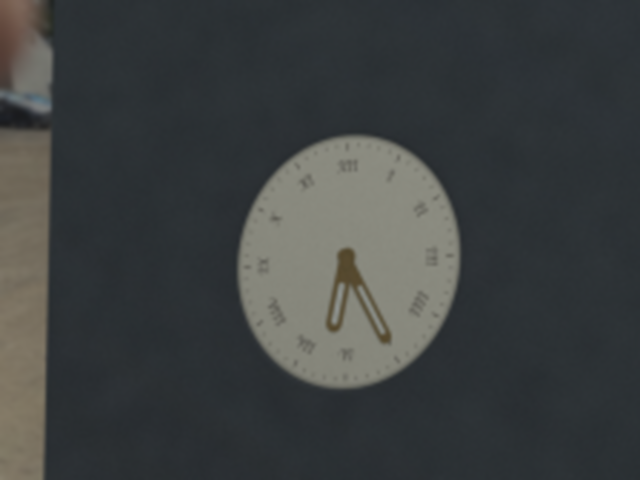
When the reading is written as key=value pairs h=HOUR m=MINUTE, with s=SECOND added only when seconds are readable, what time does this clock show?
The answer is h=6 m=25
